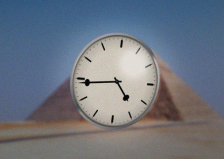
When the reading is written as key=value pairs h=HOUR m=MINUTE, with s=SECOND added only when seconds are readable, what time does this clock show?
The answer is h=4 m=44
